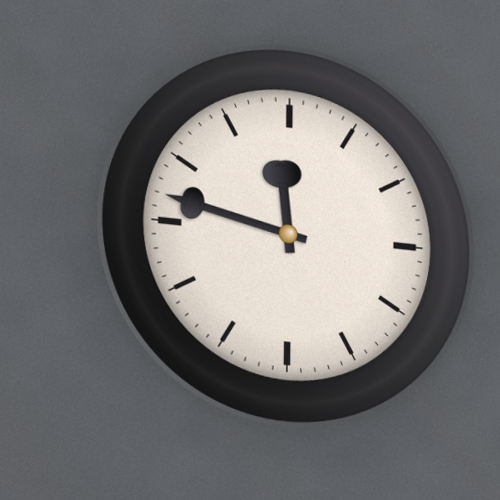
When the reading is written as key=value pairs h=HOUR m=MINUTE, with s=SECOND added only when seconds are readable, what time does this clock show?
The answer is h=11 m=47
